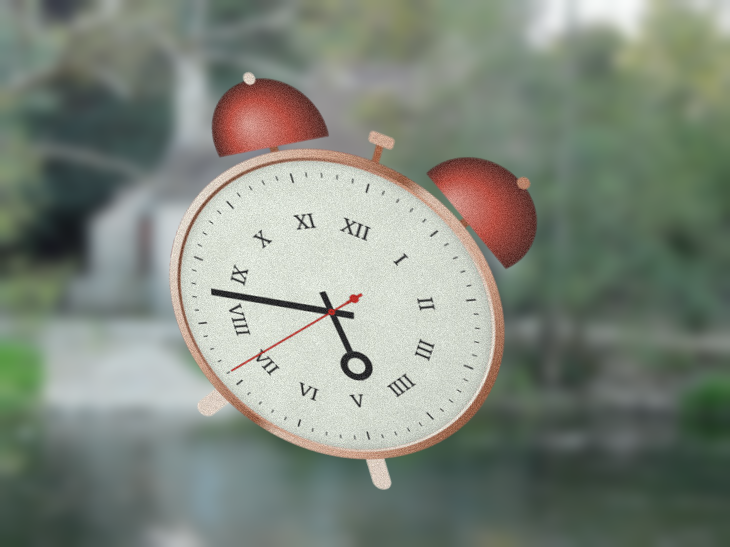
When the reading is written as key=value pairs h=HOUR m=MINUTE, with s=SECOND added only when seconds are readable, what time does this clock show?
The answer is h=4 m=42 s=36
